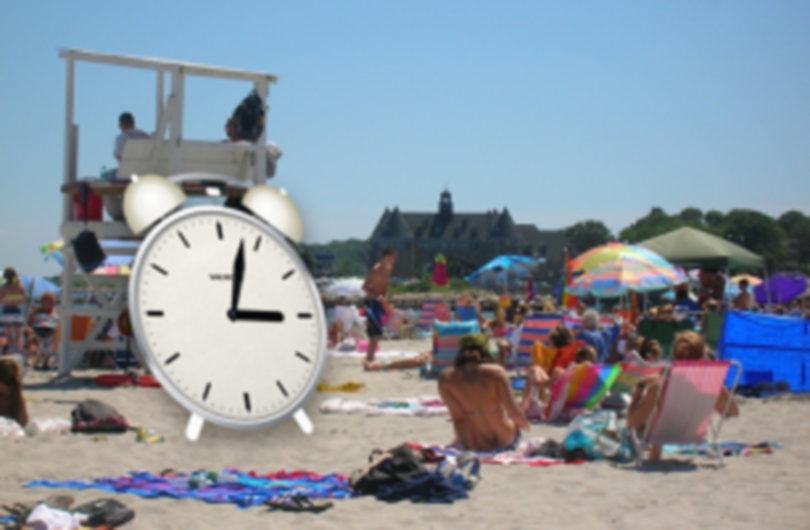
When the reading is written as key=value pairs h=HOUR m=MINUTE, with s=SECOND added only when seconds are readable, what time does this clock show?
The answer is h=3 m=3
